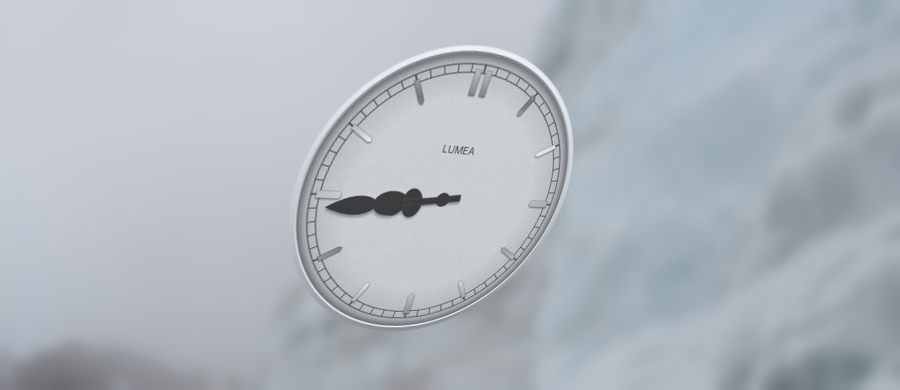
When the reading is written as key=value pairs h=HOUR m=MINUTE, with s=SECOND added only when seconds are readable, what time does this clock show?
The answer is h=8 m=44
